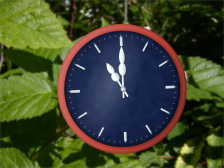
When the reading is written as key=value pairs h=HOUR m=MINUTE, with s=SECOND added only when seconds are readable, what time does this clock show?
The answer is h=11 m=0
